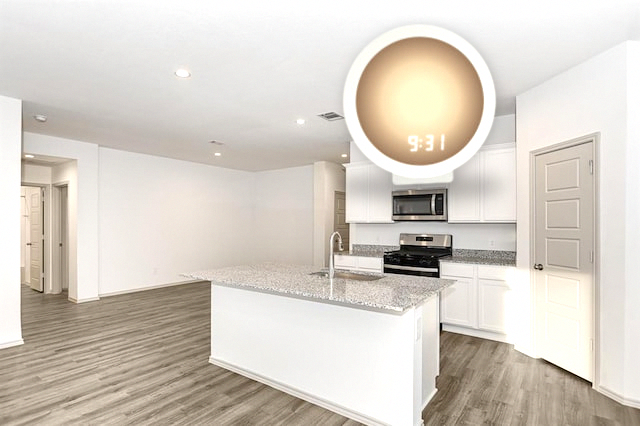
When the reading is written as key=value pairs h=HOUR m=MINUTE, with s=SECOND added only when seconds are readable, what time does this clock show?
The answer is h=9 m=31
